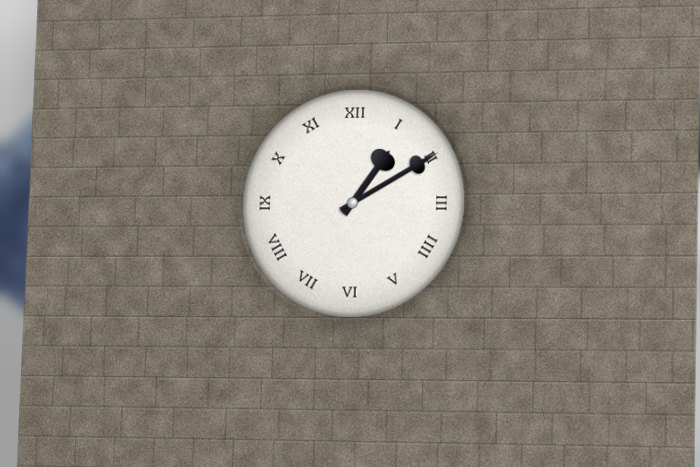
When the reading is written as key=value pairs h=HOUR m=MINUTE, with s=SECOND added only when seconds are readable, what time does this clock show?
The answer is h=1 m=10
